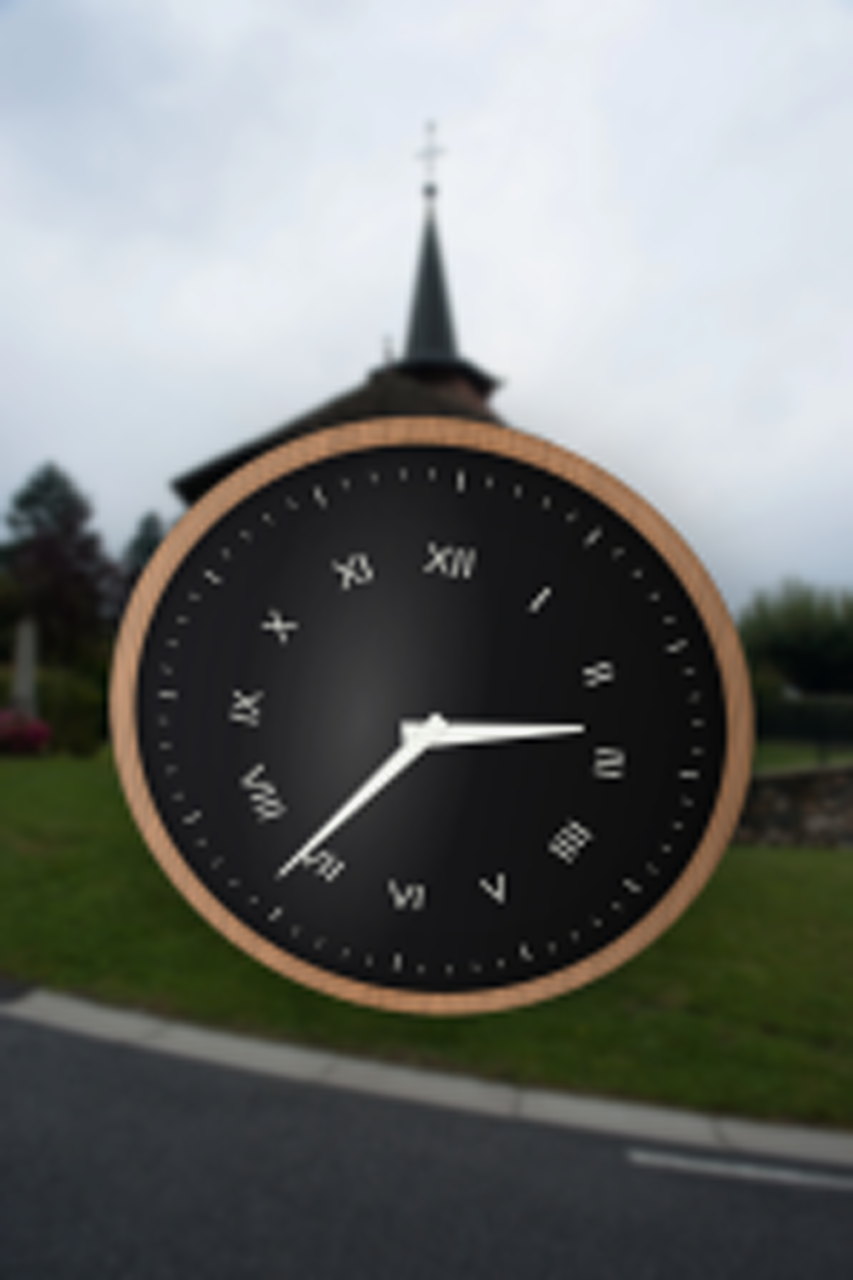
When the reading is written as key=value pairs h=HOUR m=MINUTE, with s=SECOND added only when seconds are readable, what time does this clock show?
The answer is h=2 m=36
